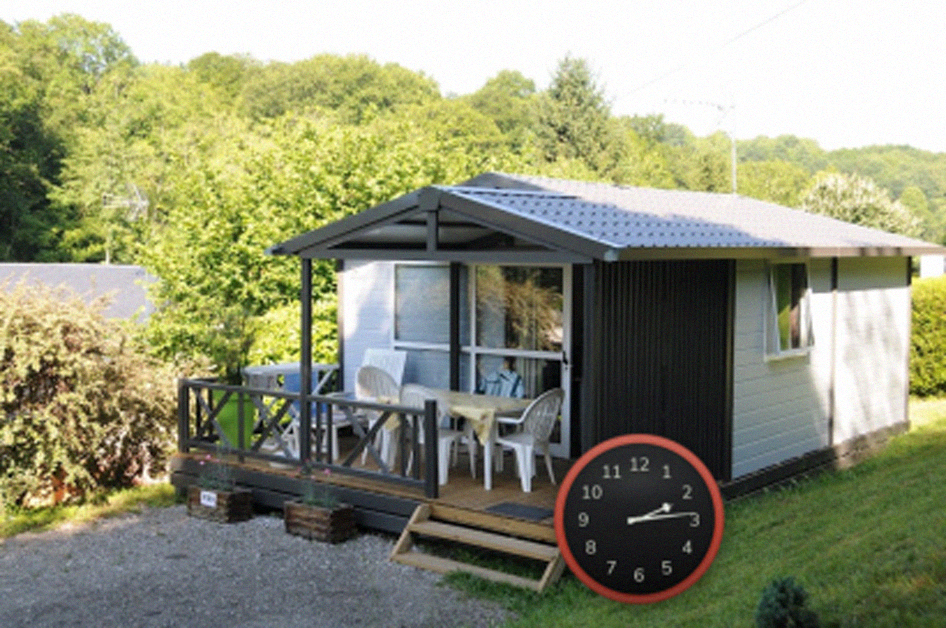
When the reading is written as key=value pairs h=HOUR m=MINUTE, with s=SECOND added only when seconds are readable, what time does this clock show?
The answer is h=2 m=14
